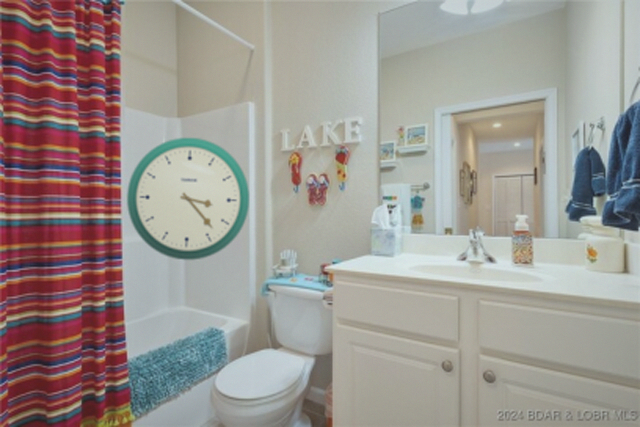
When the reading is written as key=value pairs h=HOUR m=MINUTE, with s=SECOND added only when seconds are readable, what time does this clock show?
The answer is h=3 m=23
